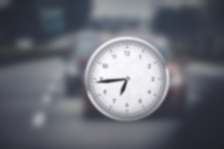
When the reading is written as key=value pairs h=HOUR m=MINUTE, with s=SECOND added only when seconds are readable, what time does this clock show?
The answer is h=6 m=44
